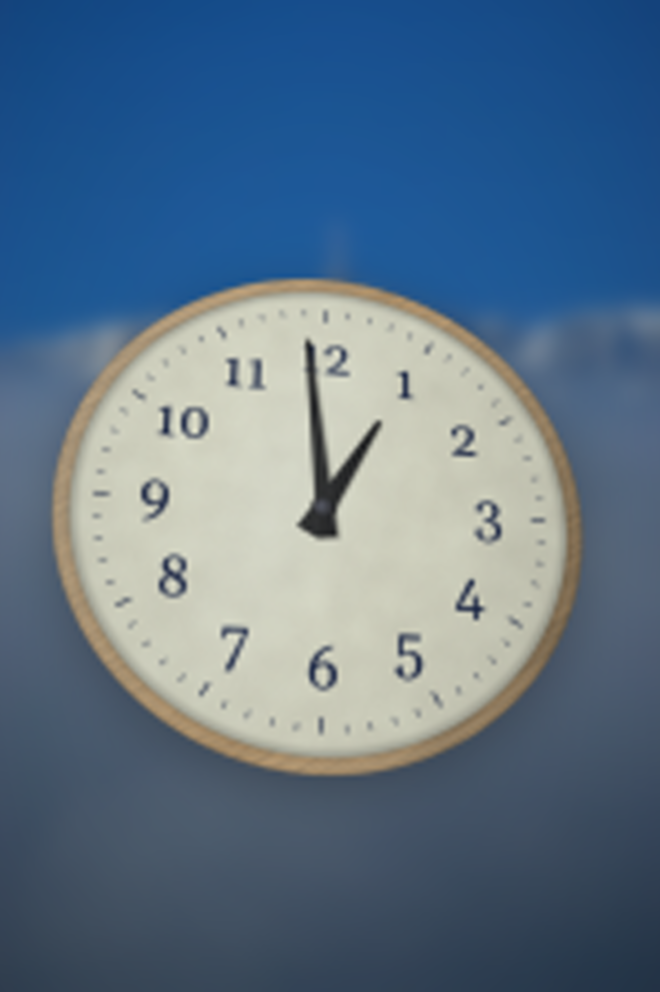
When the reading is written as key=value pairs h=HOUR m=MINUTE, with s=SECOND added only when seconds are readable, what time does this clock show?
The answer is h=12 m=59
